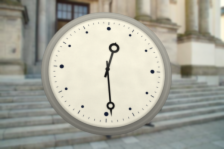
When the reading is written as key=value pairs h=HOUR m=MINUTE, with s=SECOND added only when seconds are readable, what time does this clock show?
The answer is h=12 m=29
